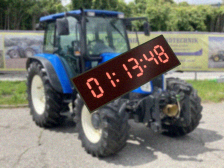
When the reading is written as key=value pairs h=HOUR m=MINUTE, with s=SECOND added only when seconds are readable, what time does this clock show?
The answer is h=1 m=13 s=48
